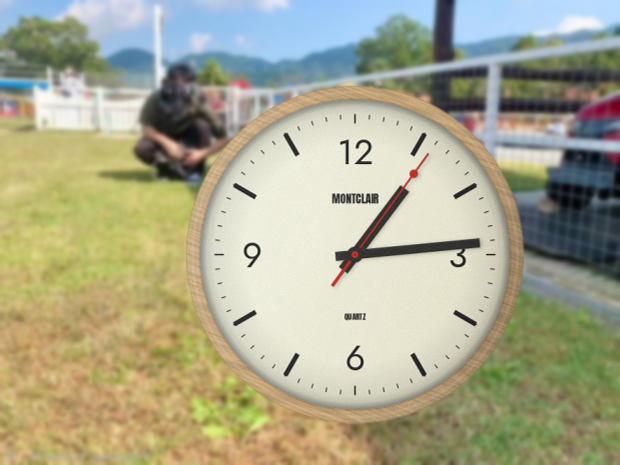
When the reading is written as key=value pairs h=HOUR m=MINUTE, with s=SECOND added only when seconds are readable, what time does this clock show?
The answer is h=1 m=14 s=6
